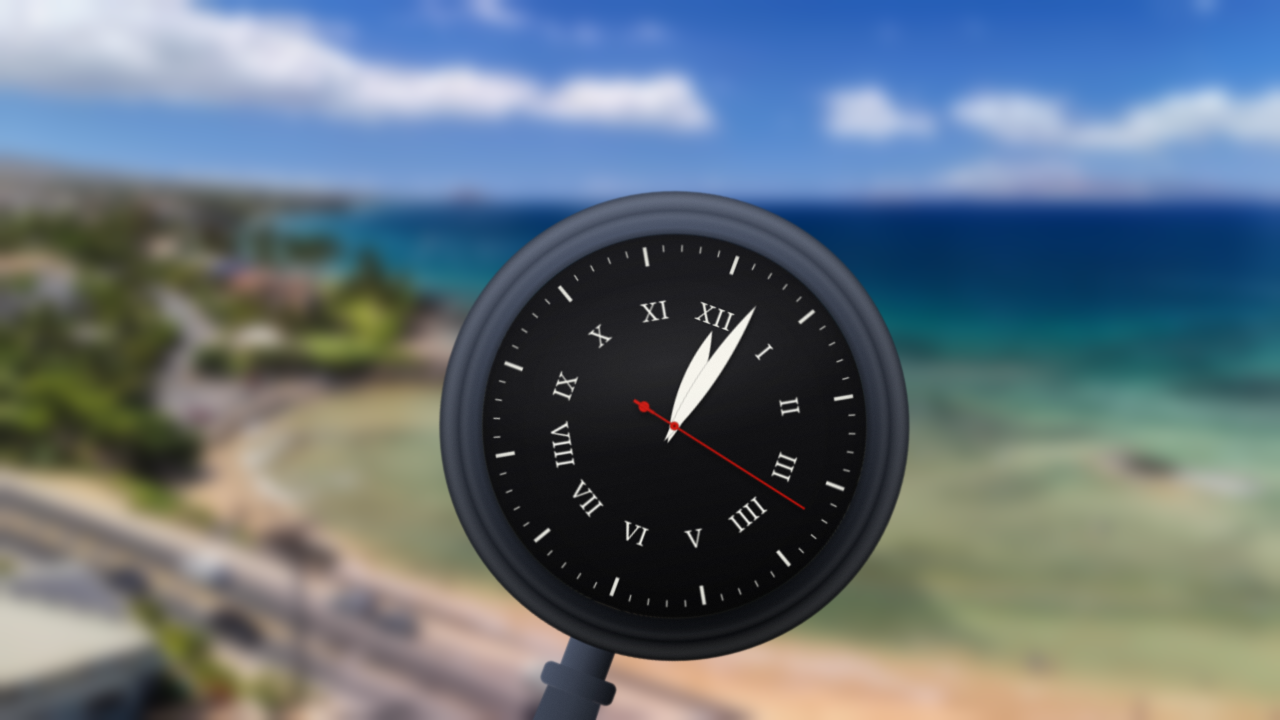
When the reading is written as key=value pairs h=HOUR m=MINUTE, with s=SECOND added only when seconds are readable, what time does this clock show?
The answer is h=12 m=2 s=17
